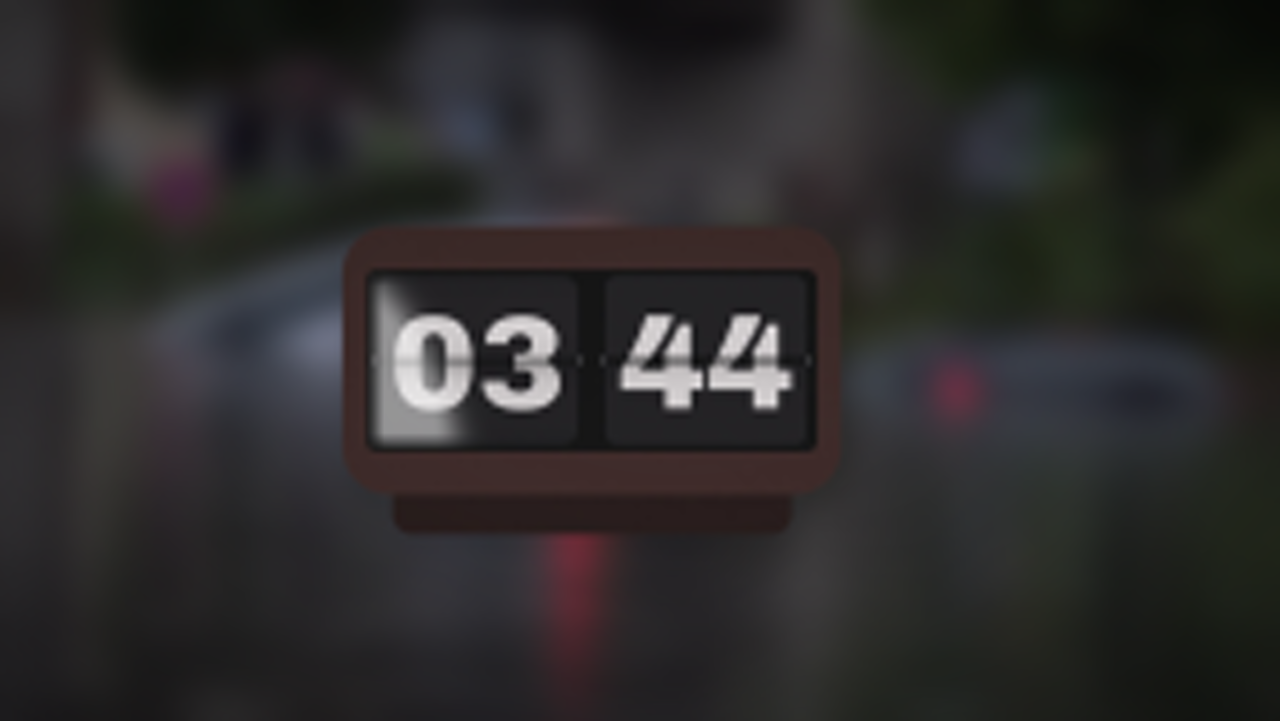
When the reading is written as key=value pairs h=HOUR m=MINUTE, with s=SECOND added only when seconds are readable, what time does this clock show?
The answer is h=3 m=44
